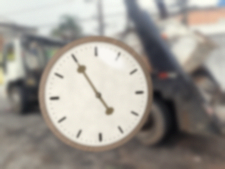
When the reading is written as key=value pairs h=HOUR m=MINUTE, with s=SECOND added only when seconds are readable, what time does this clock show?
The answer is h=4 m=55
